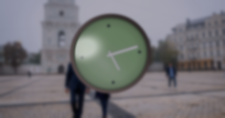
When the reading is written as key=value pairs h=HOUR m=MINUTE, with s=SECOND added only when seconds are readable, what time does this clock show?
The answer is h=5 m=13
